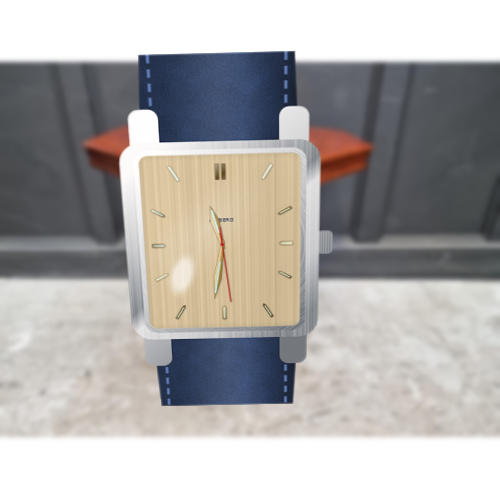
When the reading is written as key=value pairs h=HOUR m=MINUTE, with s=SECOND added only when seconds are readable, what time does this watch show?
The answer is h=11 m=31 s=29
